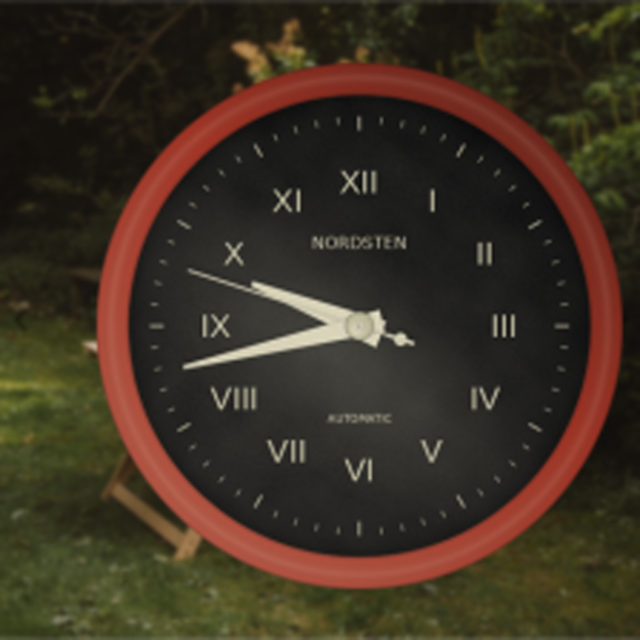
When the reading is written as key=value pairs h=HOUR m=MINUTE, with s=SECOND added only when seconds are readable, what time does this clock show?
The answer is h=9 m=42 s=48
